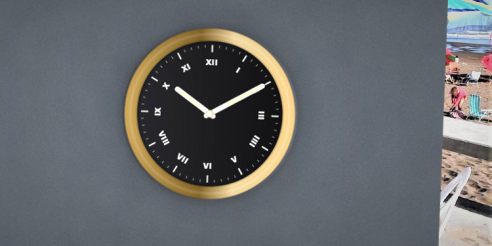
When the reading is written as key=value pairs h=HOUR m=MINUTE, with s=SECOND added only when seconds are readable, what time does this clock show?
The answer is h=10 m=10
